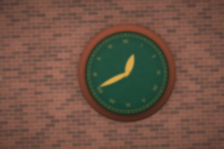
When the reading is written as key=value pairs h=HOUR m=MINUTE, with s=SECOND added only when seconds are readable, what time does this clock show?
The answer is h=12 m=41
